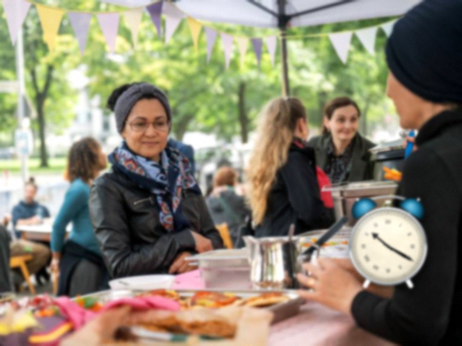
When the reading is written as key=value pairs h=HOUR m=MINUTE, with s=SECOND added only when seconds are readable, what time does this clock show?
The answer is h=10 m=20
